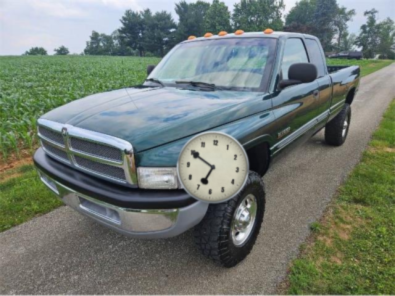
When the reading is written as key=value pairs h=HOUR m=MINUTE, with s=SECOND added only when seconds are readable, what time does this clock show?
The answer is h=6 m=50
